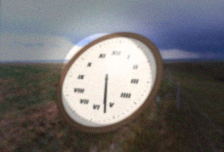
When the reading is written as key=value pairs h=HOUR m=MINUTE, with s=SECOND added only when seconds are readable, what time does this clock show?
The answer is h=5 m=27
